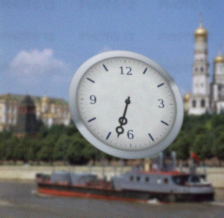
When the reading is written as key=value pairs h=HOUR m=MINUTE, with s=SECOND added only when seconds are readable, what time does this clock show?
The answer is h=6 m=33
